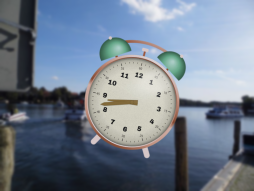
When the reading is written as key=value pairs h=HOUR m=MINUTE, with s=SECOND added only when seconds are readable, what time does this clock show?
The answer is h=8 m=42
